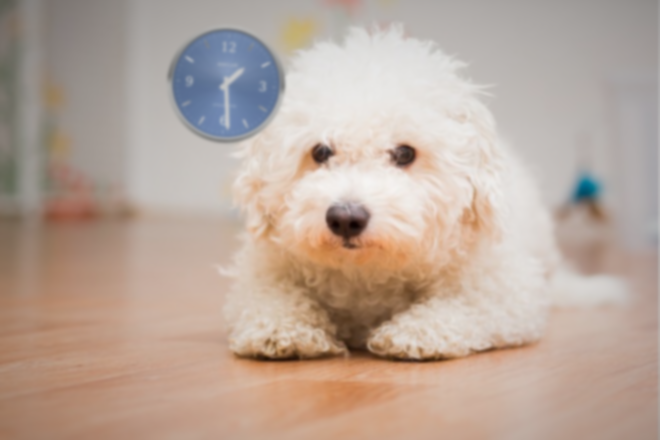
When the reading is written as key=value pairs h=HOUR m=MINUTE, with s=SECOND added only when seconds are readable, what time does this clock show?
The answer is h=1 m=29
